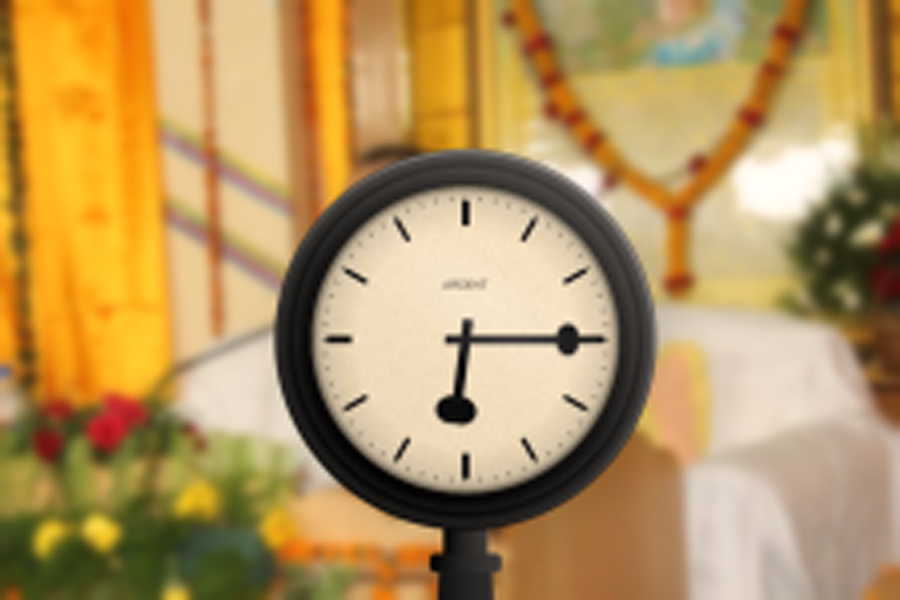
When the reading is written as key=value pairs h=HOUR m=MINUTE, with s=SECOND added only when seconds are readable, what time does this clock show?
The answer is h=6 m=15
